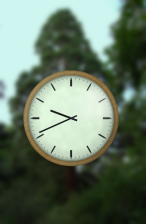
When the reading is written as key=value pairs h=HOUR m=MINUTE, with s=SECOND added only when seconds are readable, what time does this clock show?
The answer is h=9 m=41
